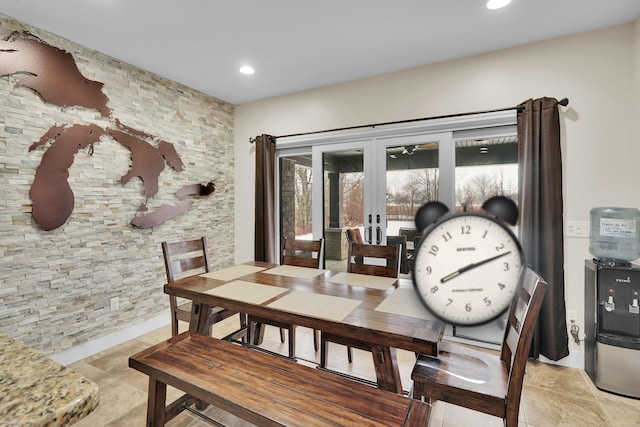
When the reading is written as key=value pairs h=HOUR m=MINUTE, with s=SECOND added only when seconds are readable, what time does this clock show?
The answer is h=8 m=12
